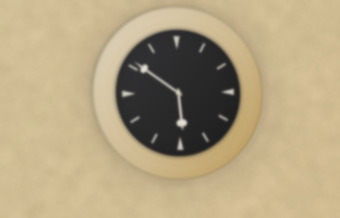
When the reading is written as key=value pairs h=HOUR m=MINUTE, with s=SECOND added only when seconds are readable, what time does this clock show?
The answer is h=5 m=51
